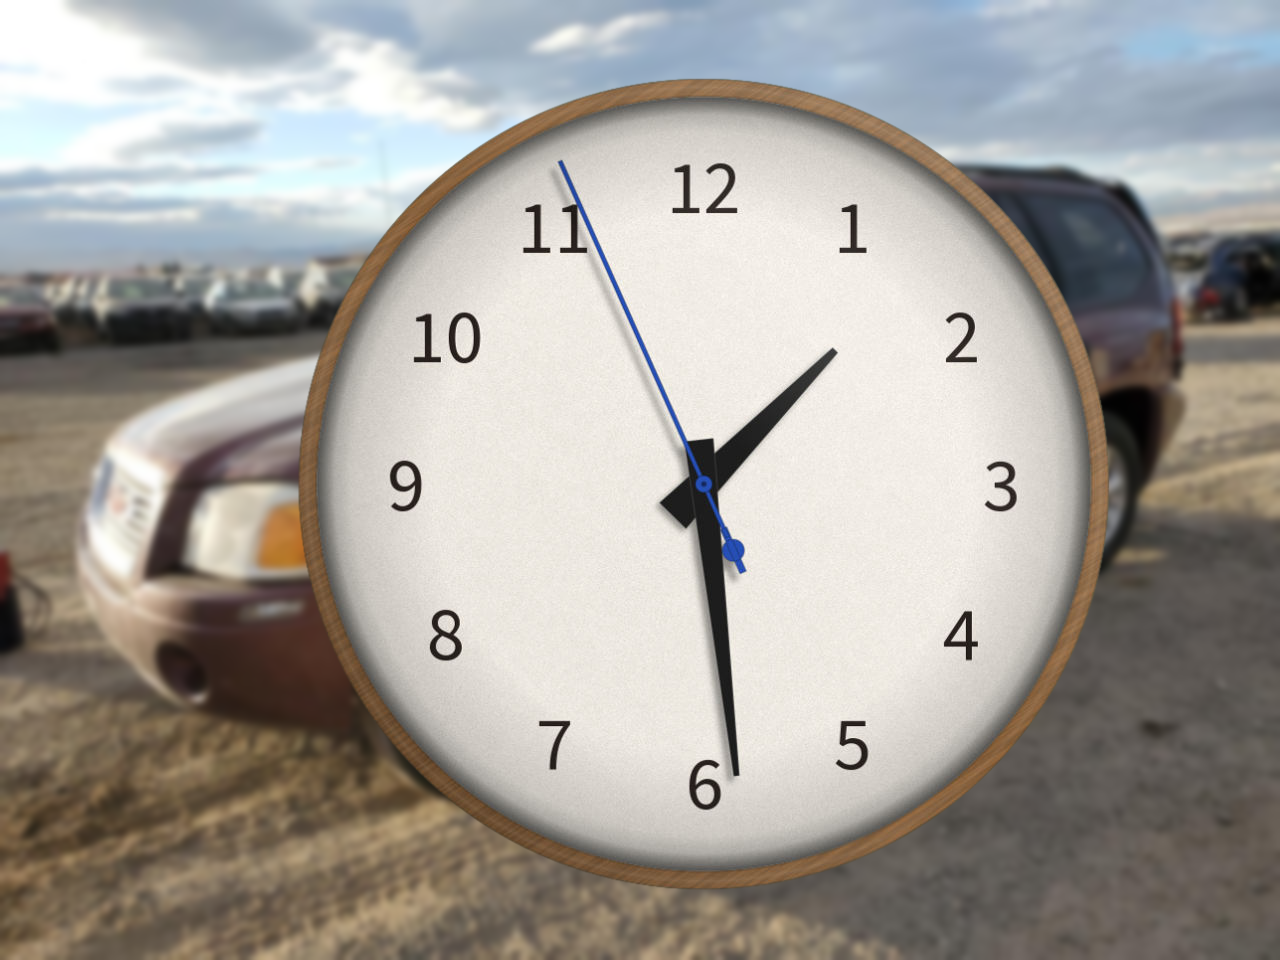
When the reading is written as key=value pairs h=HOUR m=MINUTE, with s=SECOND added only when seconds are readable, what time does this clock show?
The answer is h=1 m=28 s=56
